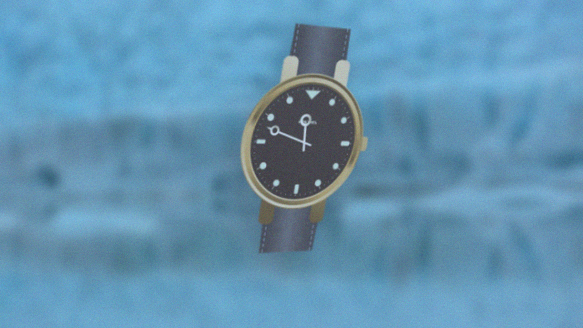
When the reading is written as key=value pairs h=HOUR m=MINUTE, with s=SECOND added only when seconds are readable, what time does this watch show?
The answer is h=11 m=48
